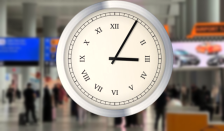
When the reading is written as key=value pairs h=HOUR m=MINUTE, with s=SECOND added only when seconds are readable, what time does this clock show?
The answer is h=3 m=5
